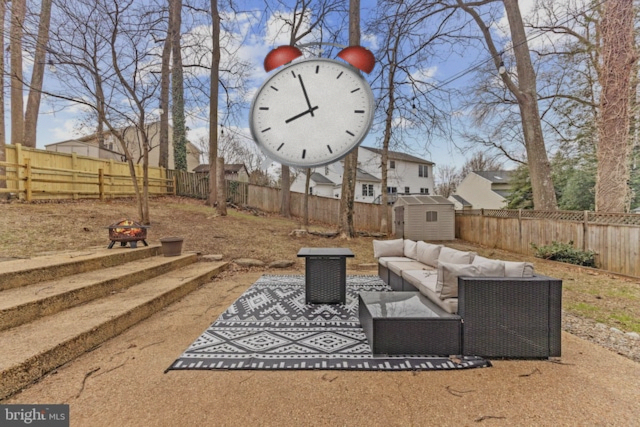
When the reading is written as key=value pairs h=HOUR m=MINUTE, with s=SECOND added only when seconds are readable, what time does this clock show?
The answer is h=7 m=56
